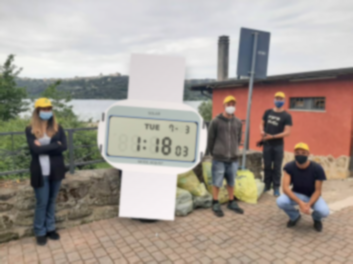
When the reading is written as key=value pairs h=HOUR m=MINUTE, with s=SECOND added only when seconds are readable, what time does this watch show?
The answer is h=1 m=18
